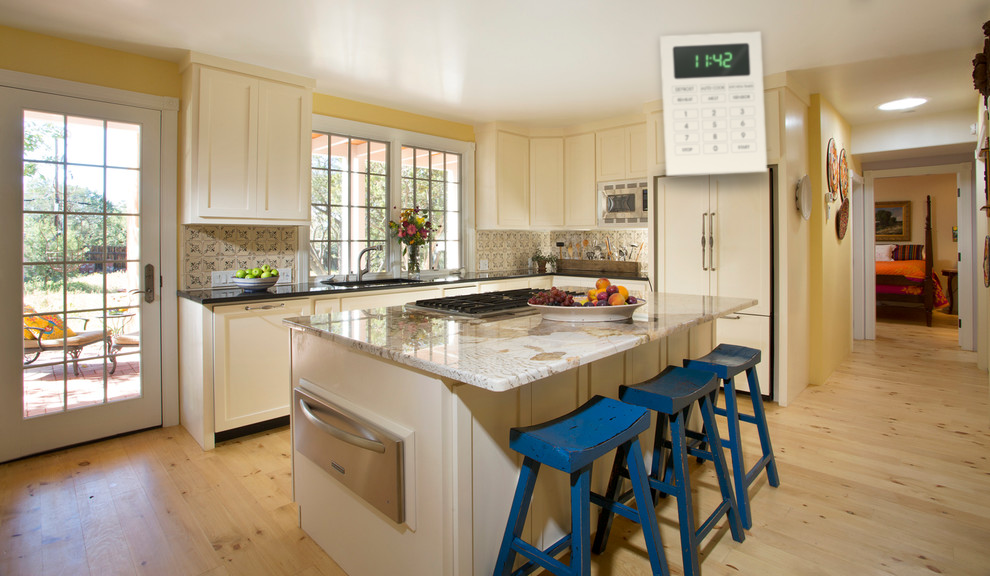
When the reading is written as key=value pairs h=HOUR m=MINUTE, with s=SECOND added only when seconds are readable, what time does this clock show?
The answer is h=11 m=42
